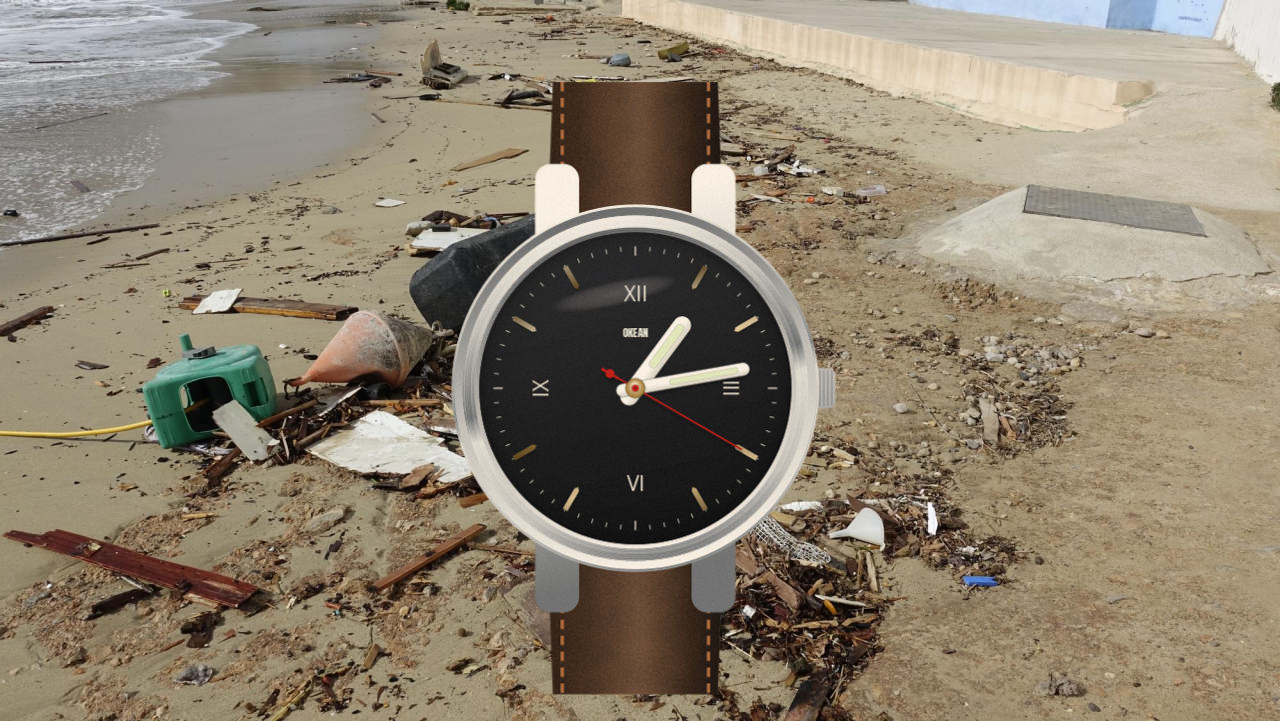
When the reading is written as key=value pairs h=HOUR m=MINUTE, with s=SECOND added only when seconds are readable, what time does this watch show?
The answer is h=1 m=13 s=20
